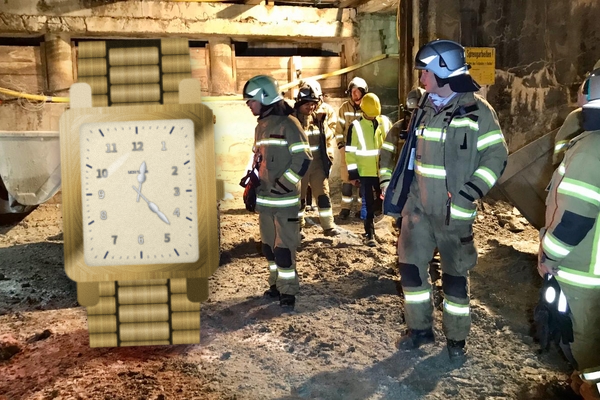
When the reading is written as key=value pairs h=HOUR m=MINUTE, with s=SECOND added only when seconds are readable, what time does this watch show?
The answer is h=12 m=23
